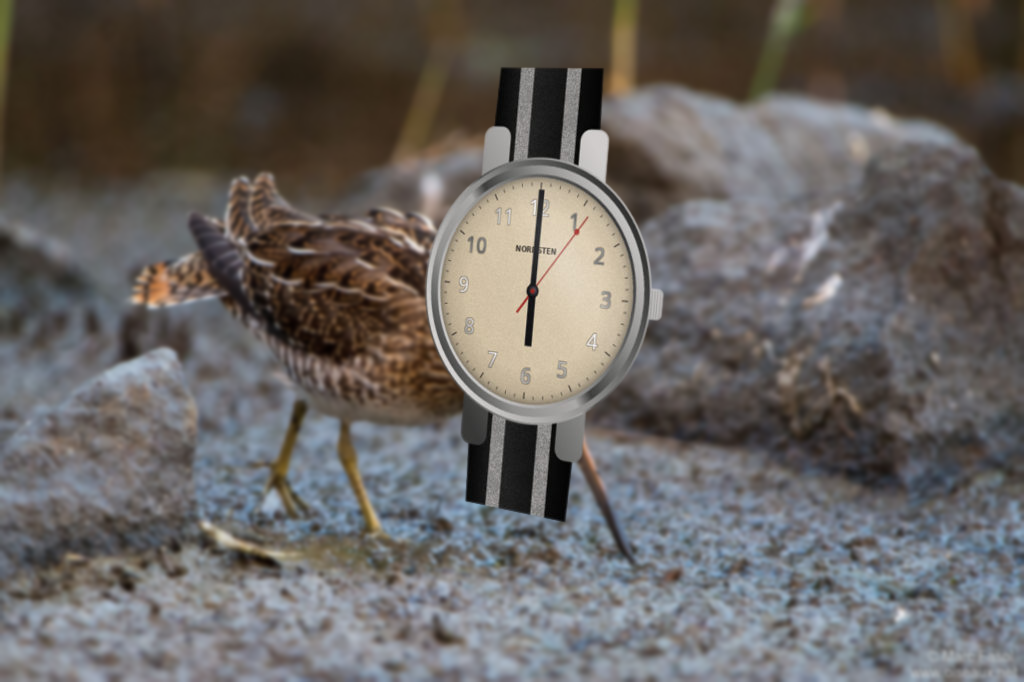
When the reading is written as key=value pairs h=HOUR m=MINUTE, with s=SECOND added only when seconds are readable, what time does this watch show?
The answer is h=6 m=0 s=6
